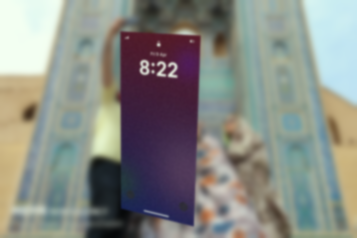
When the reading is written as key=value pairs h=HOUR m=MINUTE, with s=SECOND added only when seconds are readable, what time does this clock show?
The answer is h=8 m=22
